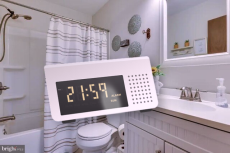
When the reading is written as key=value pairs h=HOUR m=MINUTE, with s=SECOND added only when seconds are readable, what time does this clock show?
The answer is h=21 m=59
